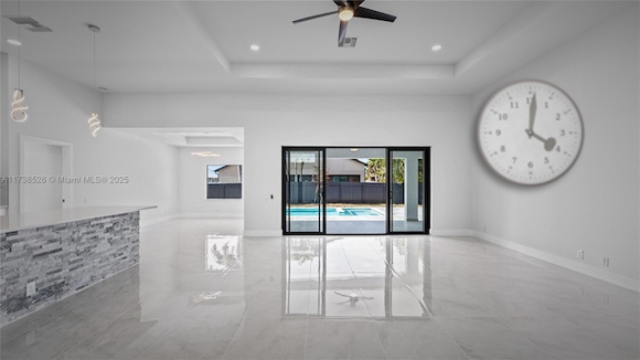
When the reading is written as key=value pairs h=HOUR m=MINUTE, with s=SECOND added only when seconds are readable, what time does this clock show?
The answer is h=4 m=1
